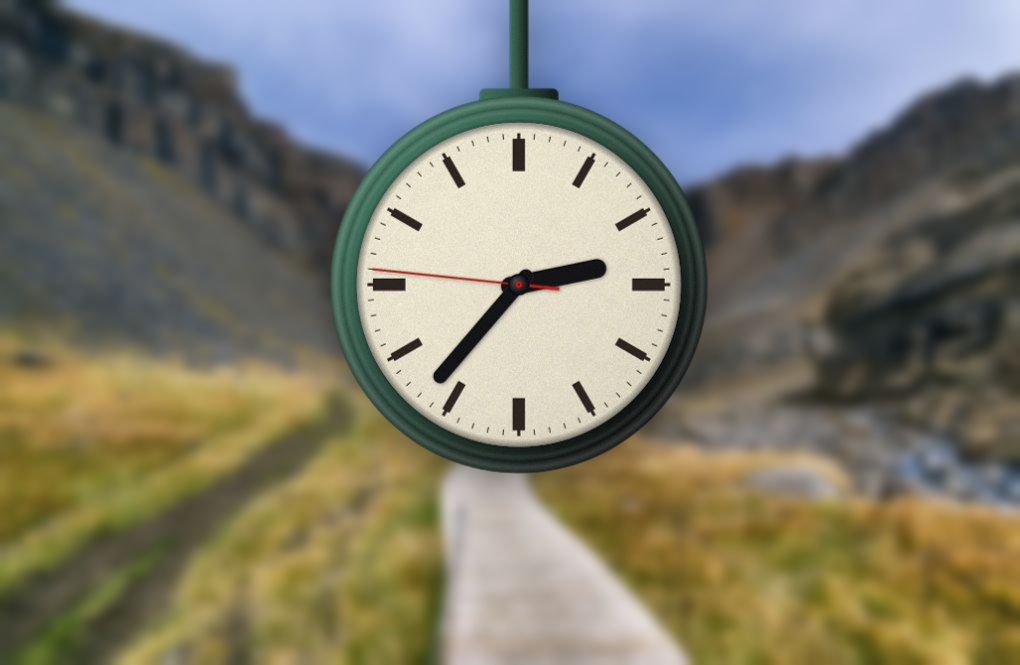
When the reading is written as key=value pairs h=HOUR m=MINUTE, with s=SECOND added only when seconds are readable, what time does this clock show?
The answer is h=2 m=36 s=46
